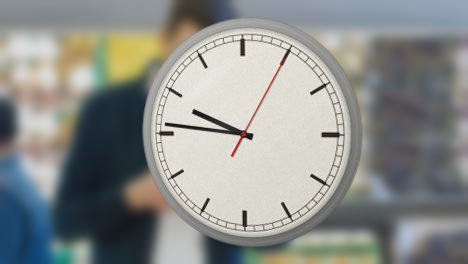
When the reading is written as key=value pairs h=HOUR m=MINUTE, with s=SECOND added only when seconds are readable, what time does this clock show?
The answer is h=9 m=46 s=5
